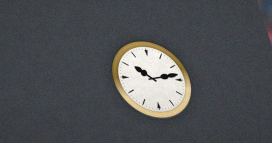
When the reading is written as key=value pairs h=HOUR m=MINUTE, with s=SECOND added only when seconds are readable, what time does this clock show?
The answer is h=10 m=13
